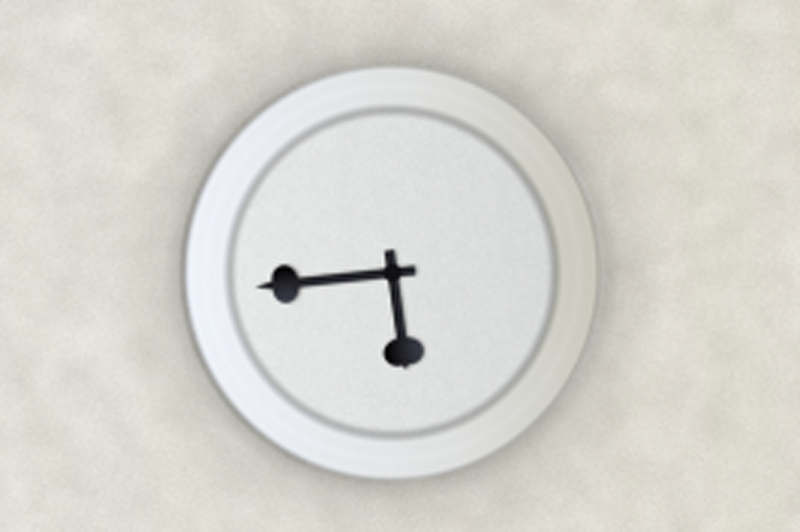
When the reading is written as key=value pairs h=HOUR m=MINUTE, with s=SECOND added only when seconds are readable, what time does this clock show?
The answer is h=5 m=44
